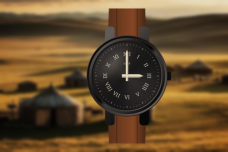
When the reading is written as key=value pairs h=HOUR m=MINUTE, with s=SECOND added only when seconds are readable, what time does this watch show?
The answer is h=3 m=0
